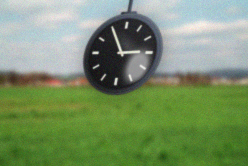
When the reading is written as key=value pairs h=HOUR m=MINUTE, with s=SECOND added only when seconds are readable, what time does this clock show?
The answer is h=2 m=55
